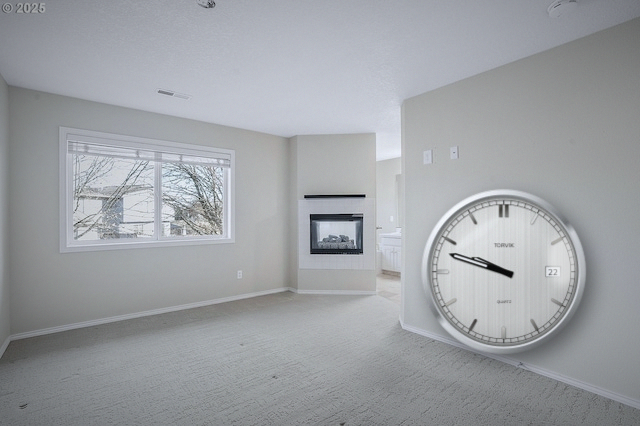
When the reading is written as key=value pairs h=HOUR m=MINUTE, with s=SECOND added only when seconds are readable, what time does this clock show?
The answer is h=9 m=48
